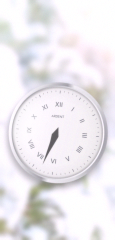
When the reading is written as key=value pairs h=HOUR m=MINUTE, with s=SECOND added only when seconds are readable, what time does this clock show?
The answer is h=6 m=33
